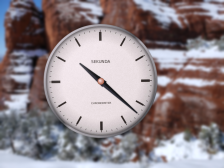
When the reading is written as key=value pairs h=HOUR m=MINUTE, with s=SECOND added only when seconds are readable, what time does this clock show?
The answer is h=10 m=22
